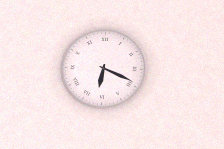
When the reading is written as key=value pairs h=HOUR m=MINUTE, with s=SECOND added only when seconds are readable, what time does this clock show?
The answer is h=6 m=19
